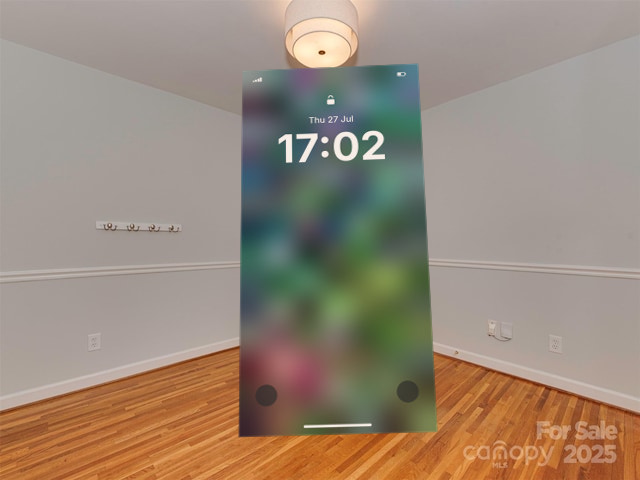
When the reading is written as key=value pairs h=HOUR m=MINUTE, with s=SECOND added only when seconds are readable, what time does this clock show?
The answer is h=17 m=2
